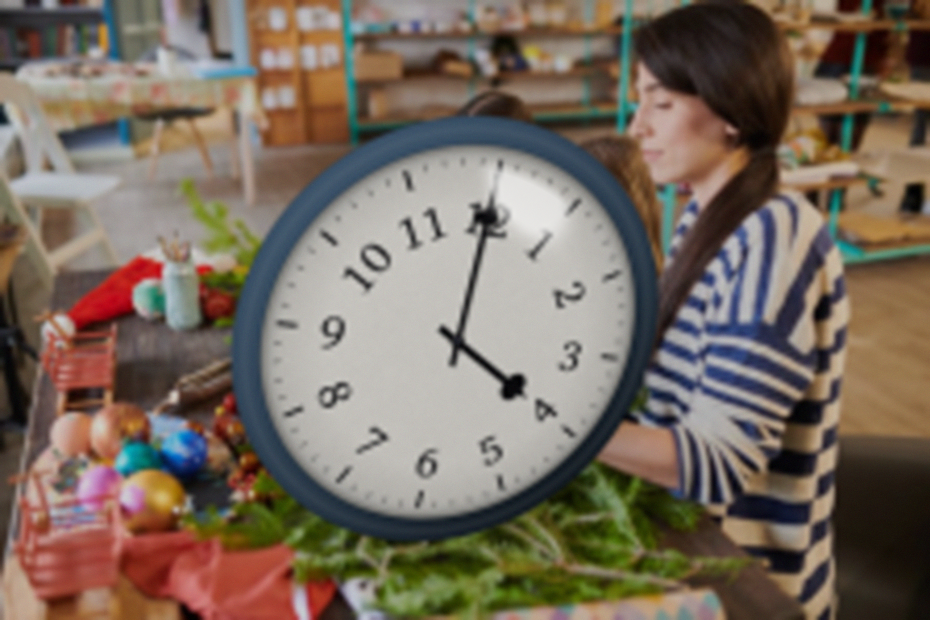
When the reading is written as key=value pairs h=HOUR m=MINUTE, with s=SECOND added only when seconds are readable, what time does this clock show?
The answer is h=4 m=0
